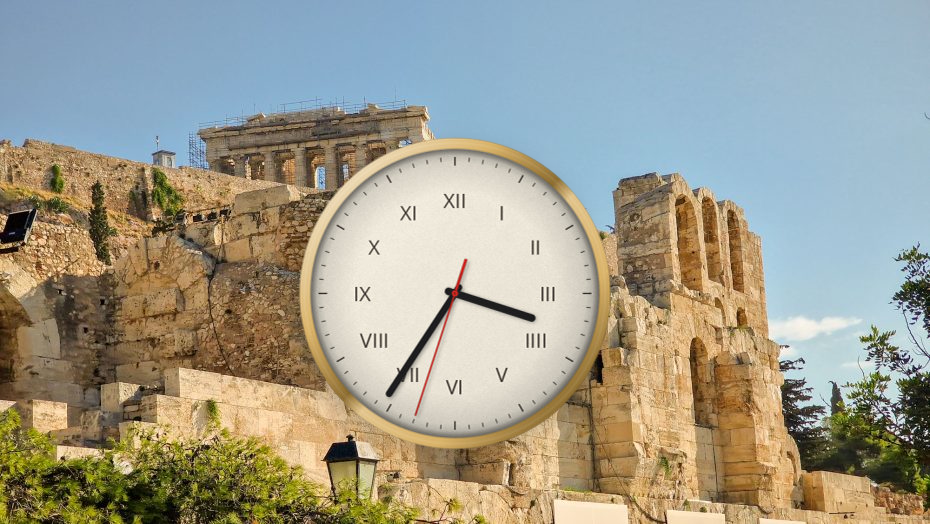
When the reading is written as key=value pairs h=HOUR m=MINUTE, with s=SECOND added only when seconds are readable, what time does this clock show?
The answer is h=3 m=35 s=33
